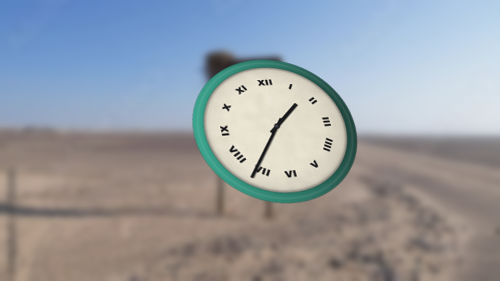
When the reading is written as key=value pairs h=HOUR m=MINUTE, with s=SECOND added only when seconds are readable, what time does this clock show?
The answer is h=1 m=36
